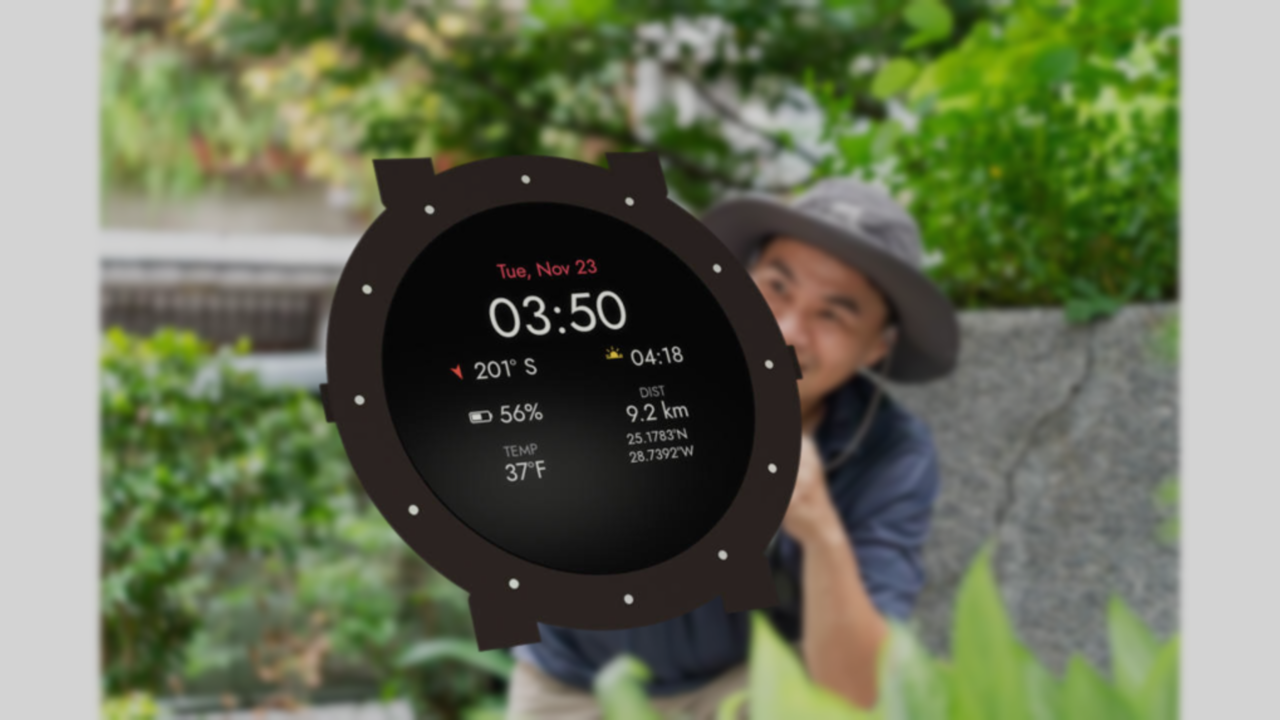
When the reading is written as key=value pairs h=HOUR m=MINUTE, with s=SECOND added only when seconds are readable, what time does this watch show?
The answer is h=3 m=50
